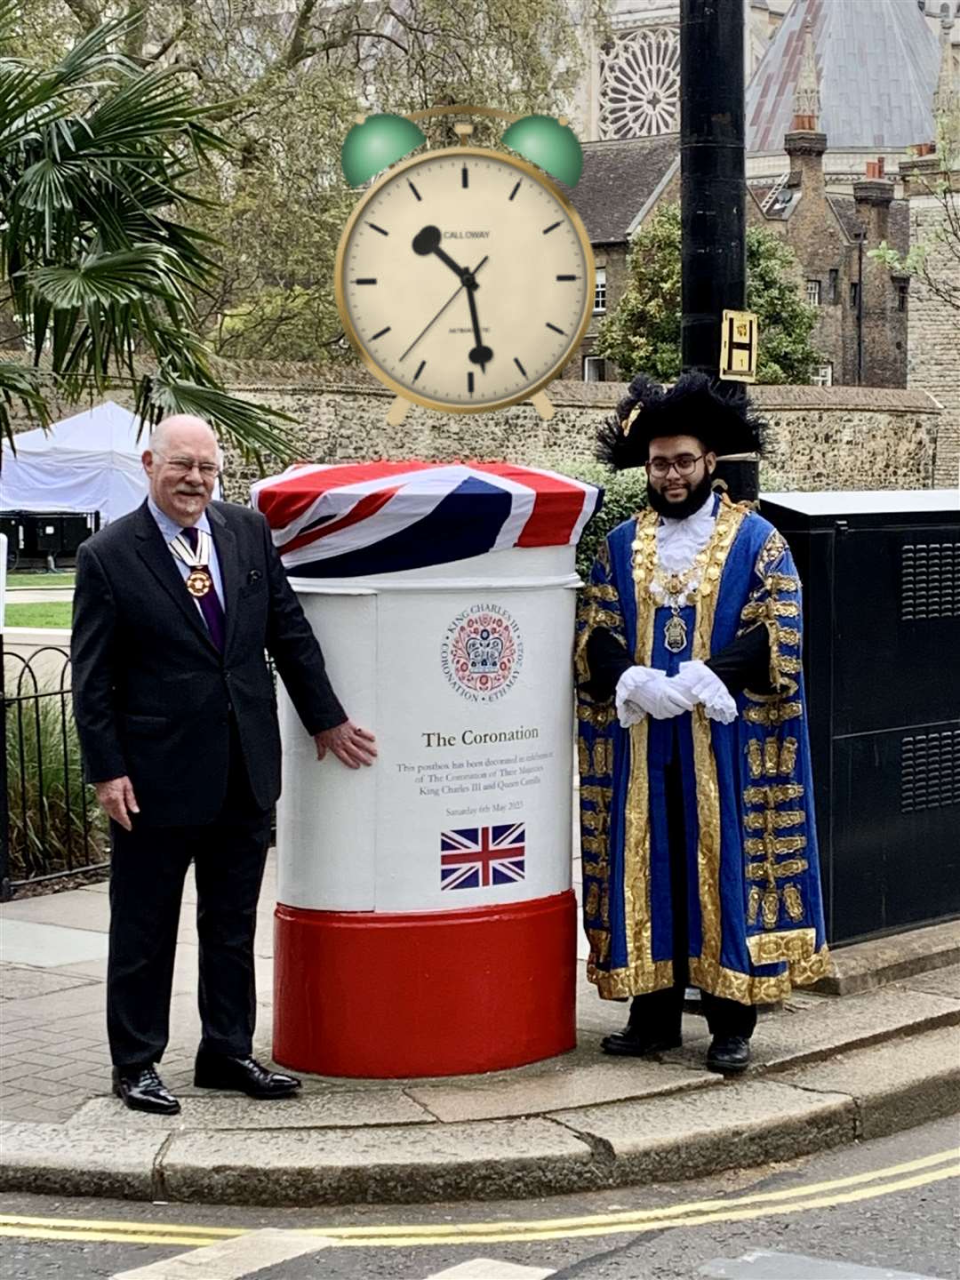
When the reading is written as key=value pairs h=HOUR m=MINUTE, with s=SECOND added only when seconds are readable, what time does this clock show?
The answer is h=10 m=28 s=37
